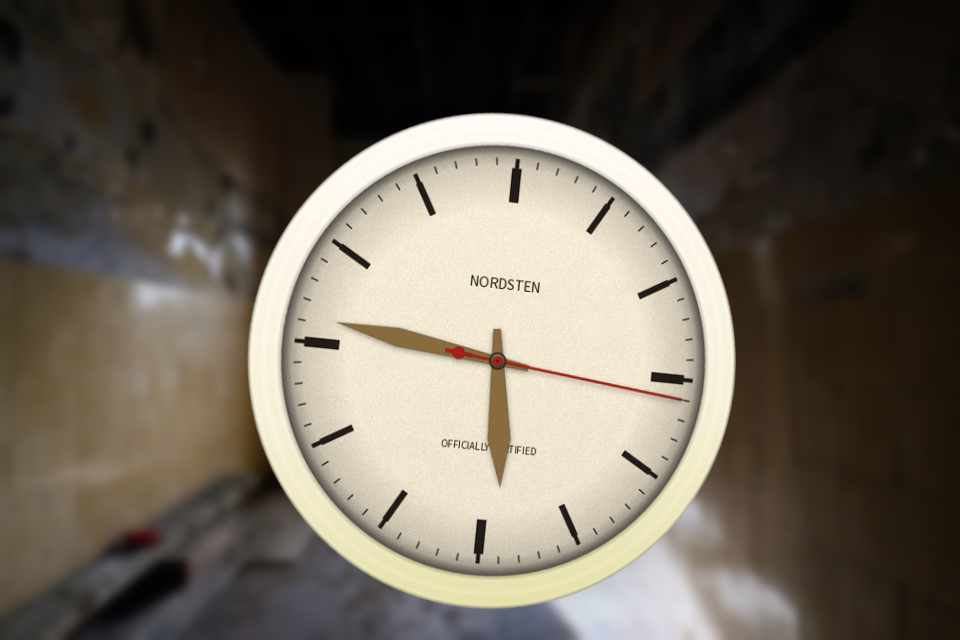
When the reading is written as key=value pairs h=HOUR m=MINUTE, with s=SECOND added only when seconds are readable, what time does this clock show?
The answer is h=5 m=46 s=16
